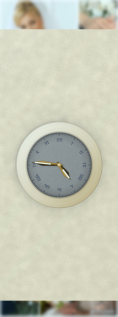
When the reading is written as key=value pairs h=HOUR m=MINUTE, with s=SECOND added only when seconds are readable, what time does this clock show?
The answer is h=4 m=46
